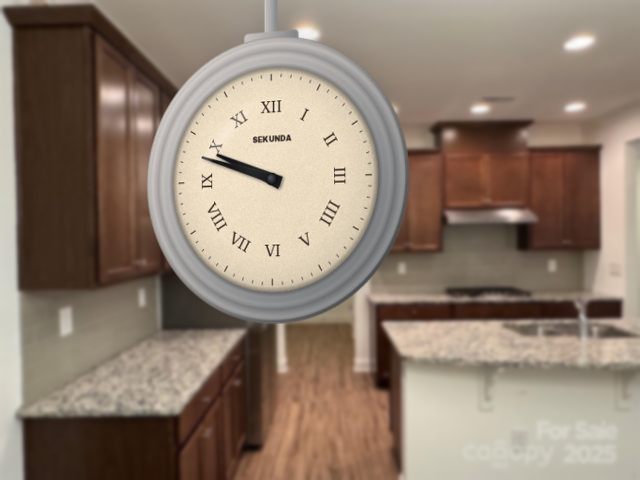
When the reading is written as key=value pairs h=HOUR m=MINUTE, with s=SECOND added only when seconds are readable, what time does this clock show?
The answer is h=9 m=48
